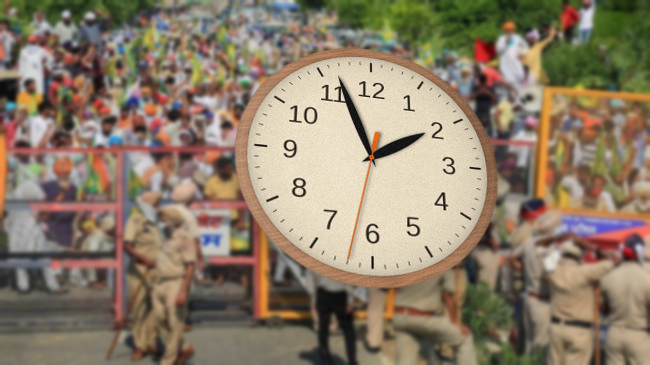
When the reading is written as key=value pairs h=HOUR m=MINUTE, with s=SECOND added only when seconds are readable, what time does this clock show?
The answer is h=1 m=56 s=32
